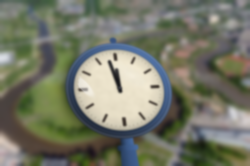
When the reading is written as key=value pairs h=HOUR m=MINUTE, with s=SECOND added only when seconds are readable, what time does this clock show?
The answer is h=11 m=58
